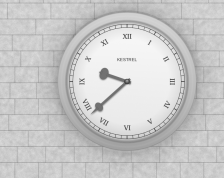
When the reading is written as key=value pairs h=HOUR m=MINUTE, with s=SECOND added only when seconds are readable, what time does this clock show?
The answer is h=9 m=38
